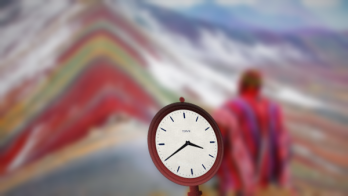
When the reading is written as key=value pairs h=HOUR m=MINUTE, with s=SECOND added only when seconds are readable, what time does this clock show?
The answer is h=3 m=40
